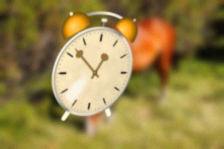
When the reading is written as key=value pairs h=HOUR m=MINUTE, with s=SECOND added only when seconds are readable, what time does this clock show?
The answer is h=12 m=52
